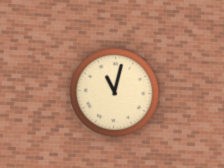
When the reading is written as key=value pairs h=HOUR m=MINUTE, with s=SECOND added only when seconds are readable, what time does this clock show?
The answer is h=11 m=2
